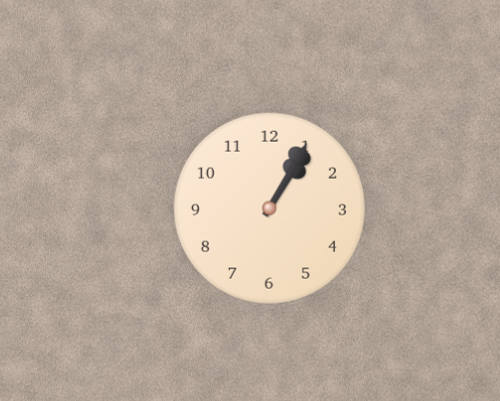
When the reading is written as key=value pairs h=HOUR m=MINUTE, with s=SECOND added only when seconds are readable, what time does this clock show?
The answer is h=1 m=5
